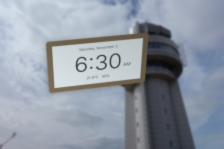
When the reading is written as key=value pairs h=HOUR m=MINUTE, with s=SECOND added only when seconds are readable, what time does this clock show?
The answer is h=6 m=30
